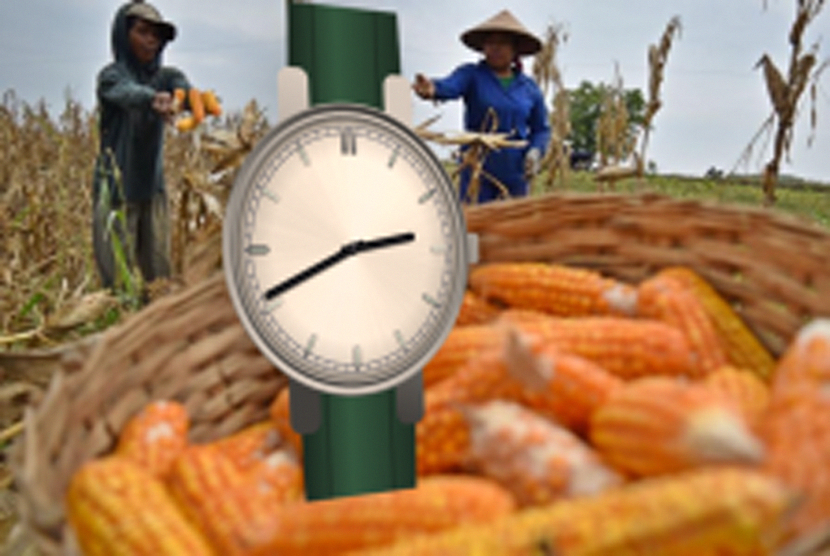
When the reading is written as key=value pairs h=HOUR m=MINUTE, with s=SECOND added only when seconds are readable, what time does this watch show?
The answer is h=2 m=41
